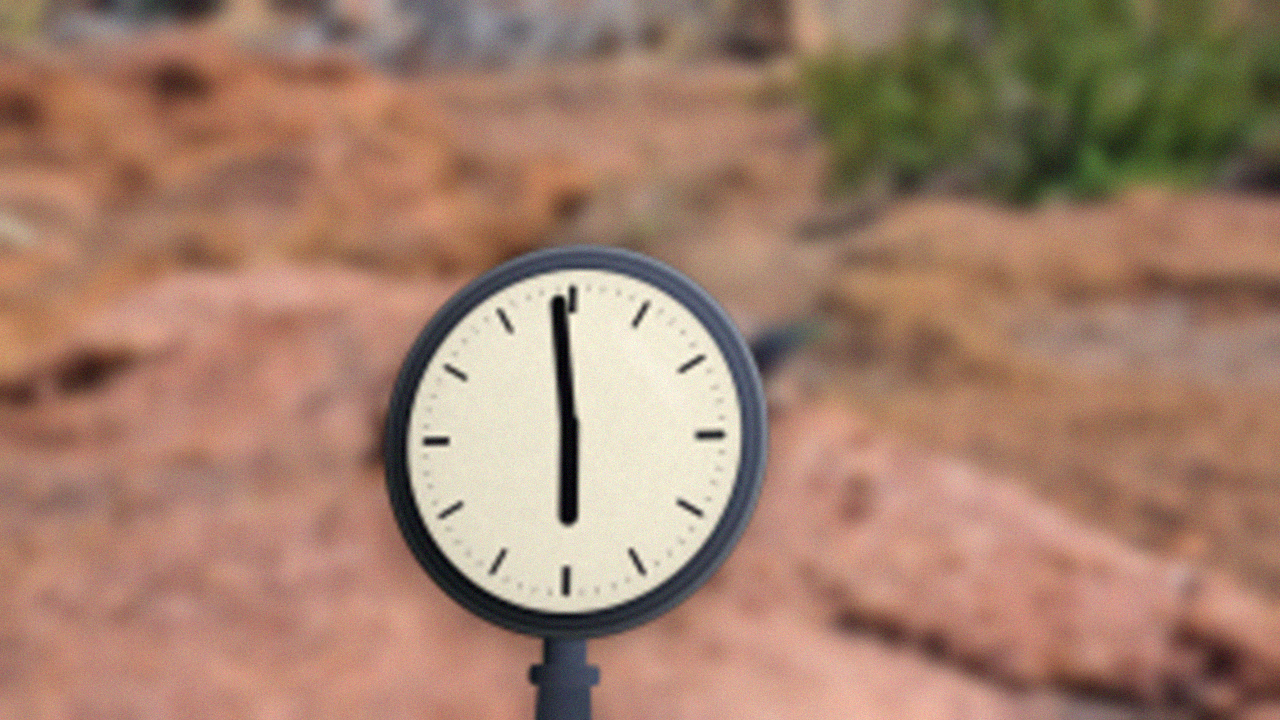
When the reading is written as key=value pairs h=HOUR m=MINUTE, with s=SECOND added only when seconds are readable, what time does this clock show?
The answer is h=5 m=59
